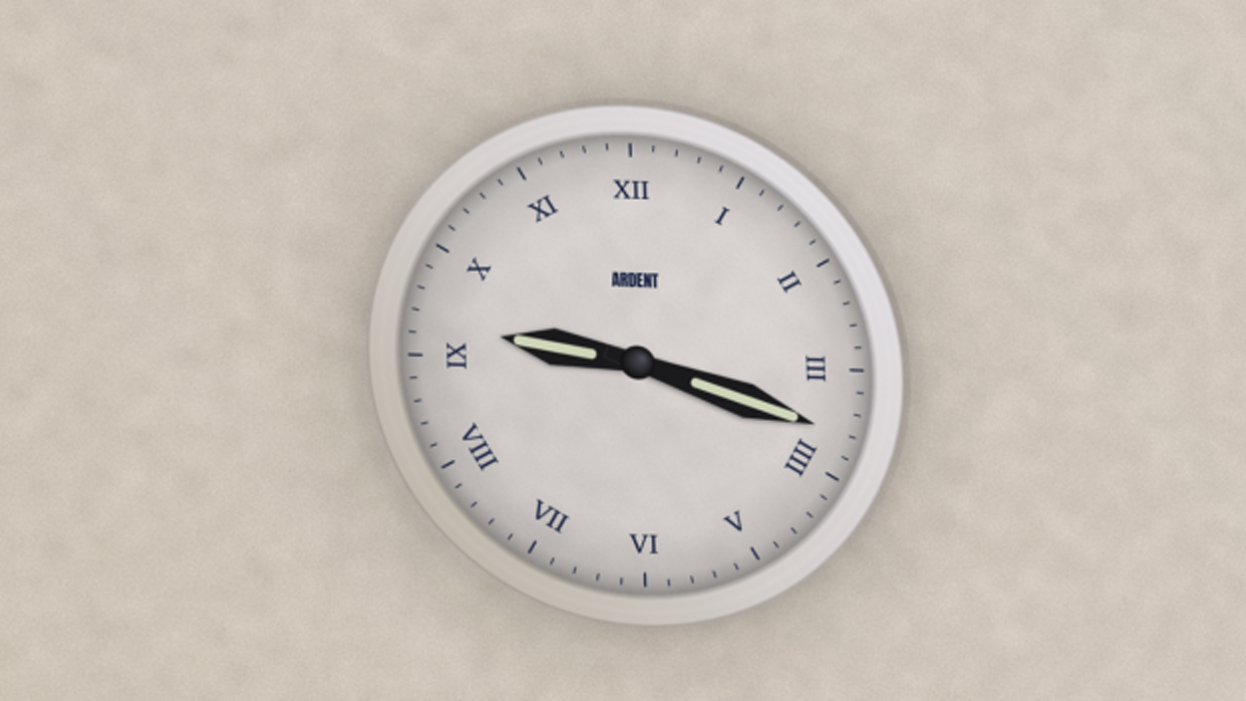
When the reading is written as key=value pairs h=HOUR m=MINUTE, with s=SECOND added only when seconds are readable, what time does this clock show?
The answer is h=9 m=18
